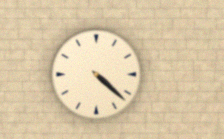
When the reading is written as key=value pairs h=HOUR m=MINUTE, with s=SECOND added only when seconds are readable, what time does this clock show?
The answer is h=4 m=22
